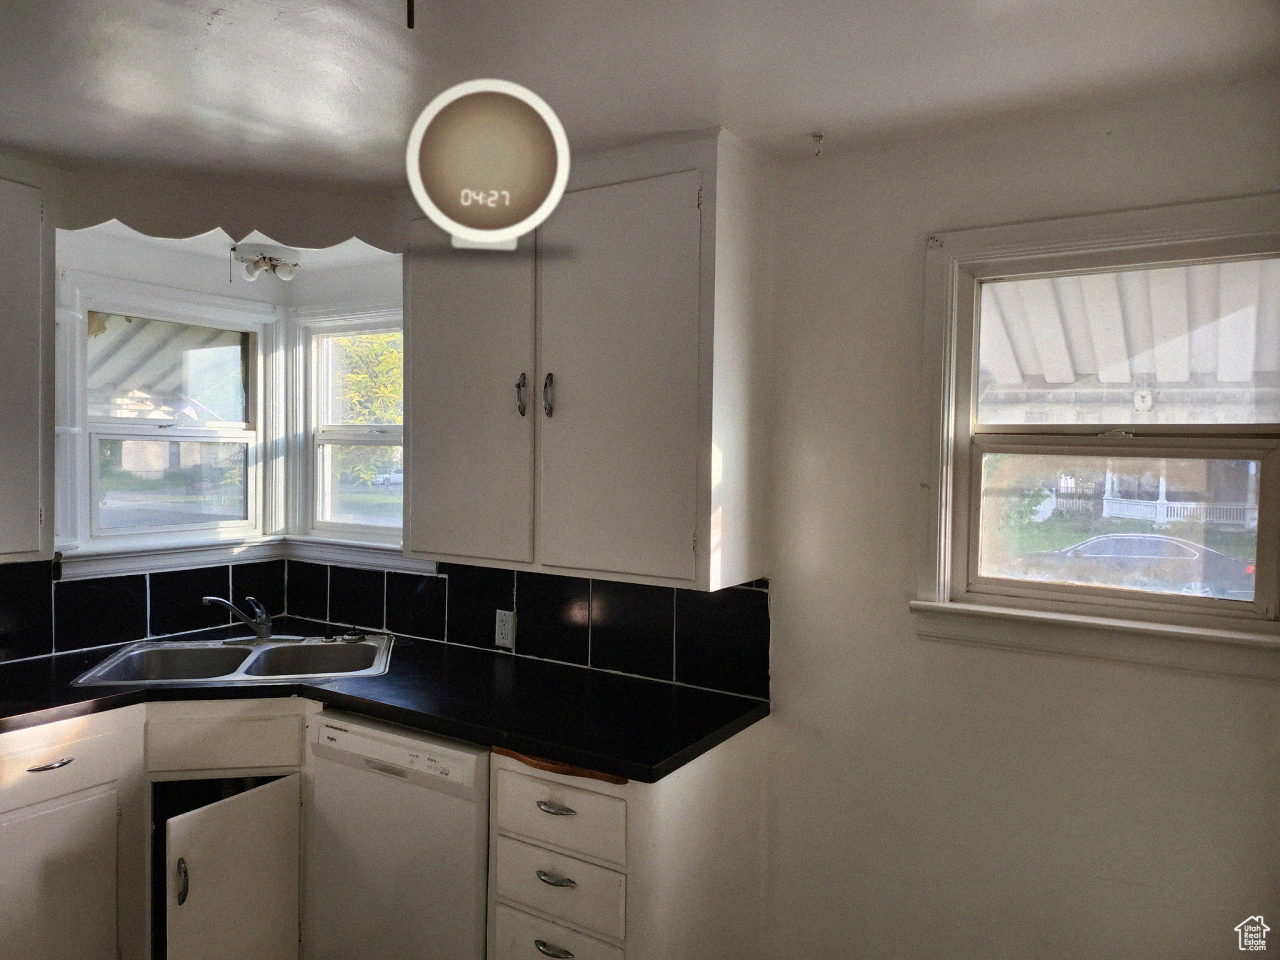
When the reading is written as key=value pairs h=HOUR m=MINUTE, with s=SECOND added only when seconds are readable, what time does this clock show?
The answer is h=4 m=27
